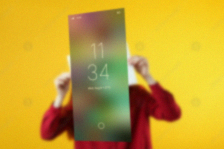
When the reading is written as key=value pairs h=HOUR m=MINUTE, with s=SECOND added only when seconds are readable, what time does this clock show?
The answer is h=11 m=34
